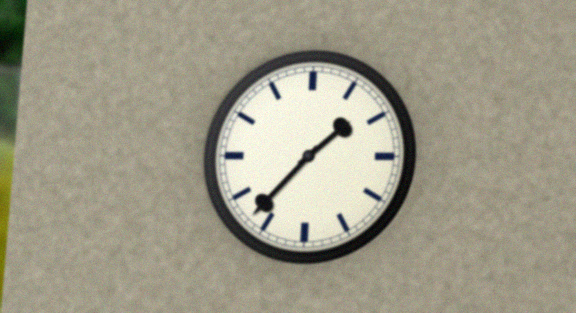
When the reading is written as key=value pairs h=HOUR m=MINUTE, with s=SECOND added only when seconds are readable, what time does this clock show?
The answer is h=1 m=37
